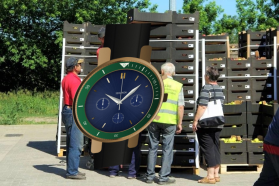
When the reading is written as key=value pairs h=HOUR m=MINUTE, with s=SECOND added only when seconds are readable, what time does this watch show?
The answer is h=10 m=8
